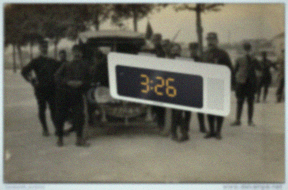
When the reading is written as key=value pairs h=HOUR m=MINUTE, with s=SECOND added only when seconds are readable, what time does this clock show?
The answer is h=3 m=26
